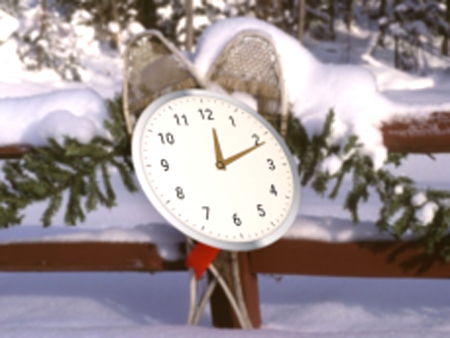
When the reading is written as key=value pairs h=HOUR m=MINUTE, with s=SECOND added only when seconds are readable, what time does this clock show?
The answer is h=12 m=11
